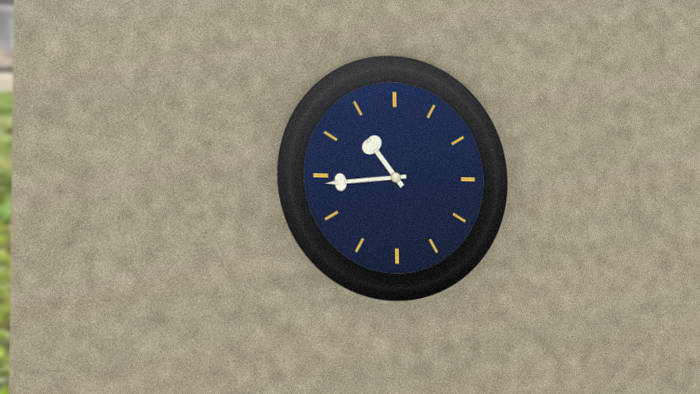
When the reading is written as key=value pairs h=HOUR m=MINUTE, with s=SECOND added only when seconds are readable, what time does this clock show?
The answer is h=10 m=44
